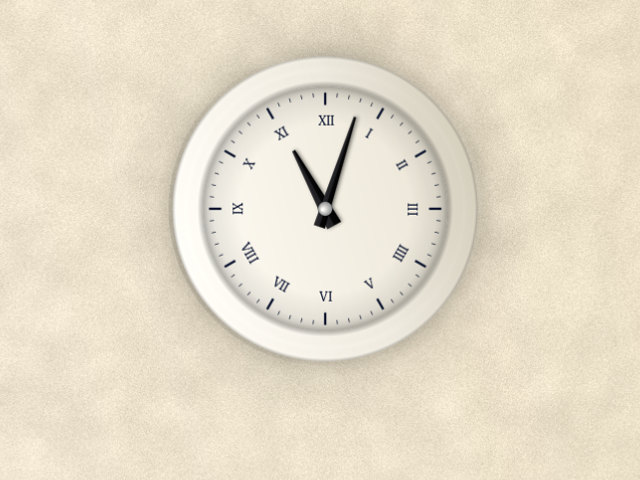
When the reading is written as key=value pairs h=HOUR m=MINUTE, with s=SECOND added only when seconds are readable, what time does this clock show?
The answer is h=11 m=3
